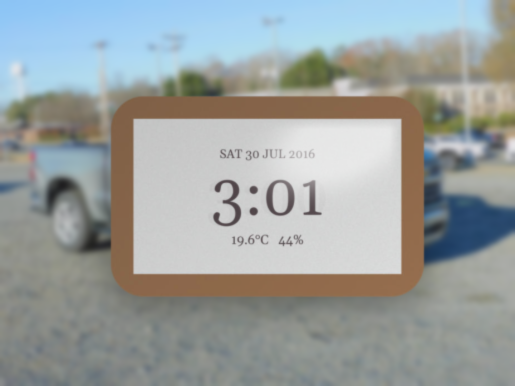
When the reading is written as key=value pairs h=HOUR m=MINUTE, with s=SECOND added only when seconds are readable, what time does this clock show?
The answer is h=3 m=1
